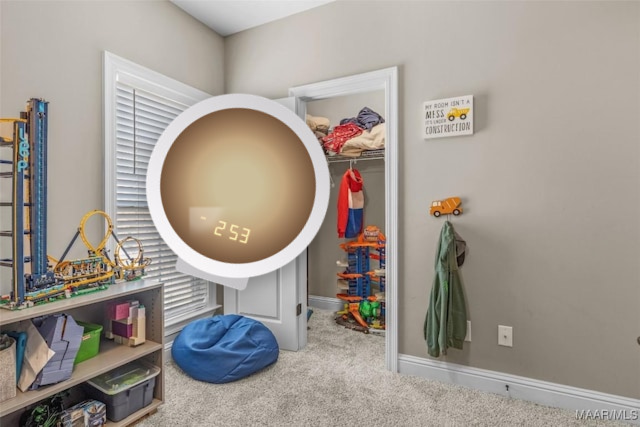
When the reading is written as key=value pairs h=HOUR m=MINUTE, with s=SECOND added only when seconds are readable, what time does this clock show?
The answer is h=2 m=53
